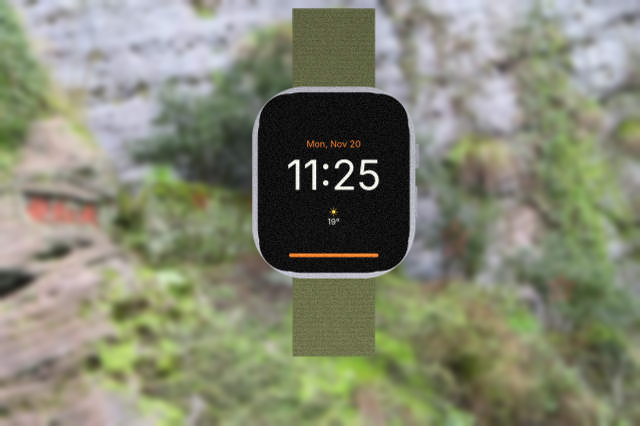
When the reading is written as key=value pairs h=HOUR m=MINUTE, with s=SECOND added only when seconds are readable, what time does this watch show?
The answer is h=11 m=25
